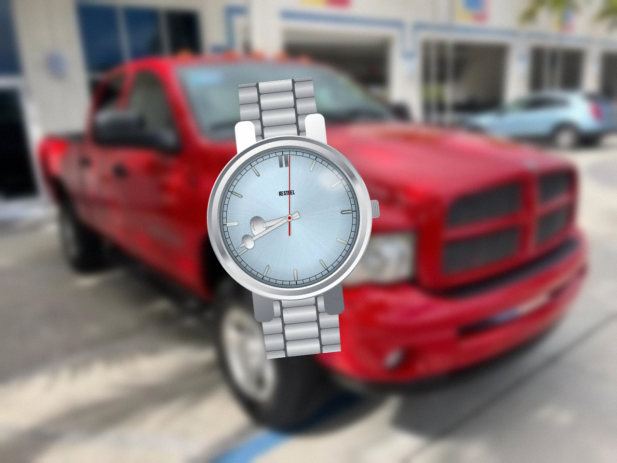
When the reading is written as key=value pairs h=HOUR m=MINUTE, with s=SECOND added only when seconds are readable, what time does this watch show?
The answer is h=8 m=41 s=1
